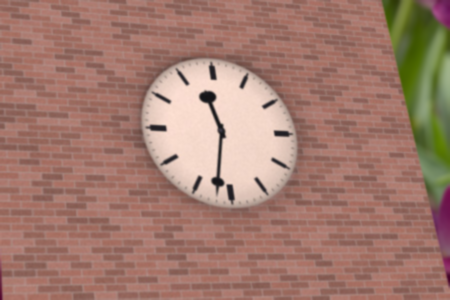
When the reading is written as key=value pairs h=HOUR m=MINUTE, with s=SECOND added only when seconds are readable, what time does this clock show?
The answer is h=11 m=32
